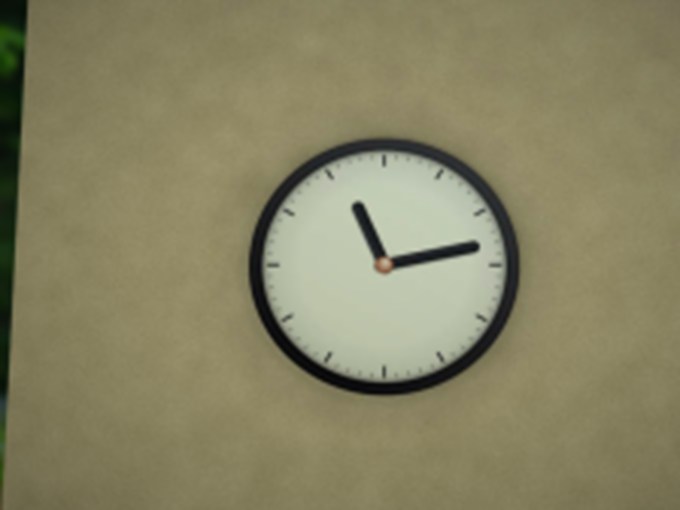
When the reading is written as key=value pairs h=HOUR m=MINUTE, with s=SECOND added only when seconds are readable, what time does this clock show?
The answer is h=11 m=13
